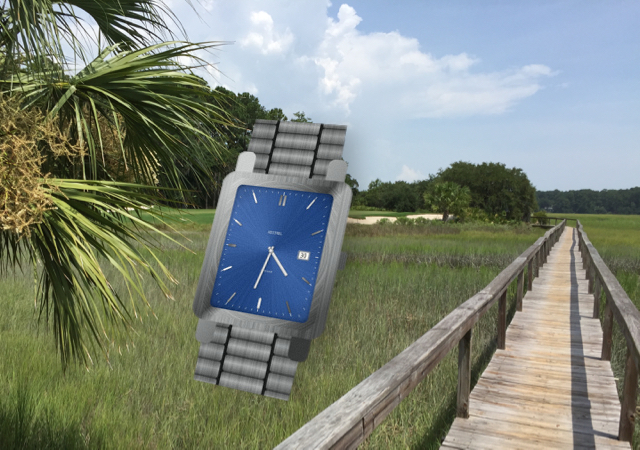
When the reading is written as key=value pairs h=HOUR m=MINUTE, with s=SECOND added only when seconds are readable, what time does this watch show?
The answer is h=4 m=32
